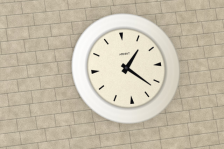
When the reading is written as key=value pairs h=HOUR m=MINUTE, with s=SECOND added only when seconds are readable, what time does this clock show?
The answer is h=1 m=22
